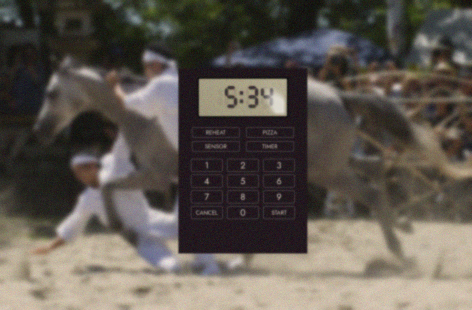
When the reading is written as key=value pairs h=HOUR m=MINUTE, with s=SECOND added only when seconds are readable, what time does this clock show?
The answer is h=5 m=34
